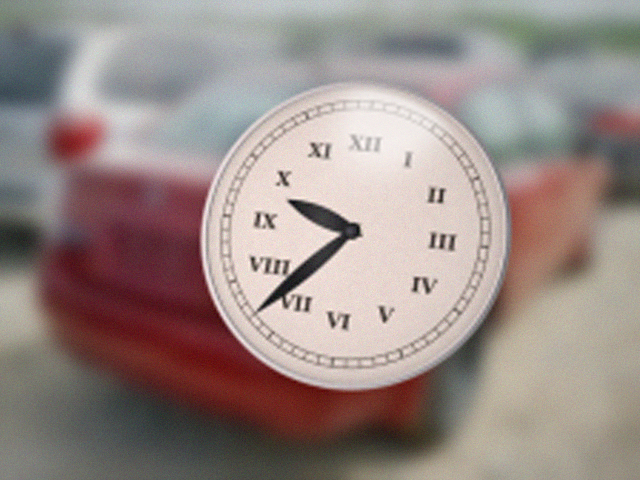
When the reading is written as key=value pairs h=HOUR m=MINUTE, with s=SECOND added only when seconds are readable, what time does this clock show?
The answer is h=9 m=37
